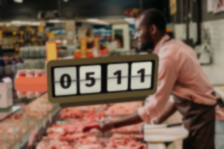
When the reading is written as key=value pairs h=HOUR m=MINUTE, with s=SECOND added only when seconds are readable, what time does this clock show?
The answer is h=5 m=11
